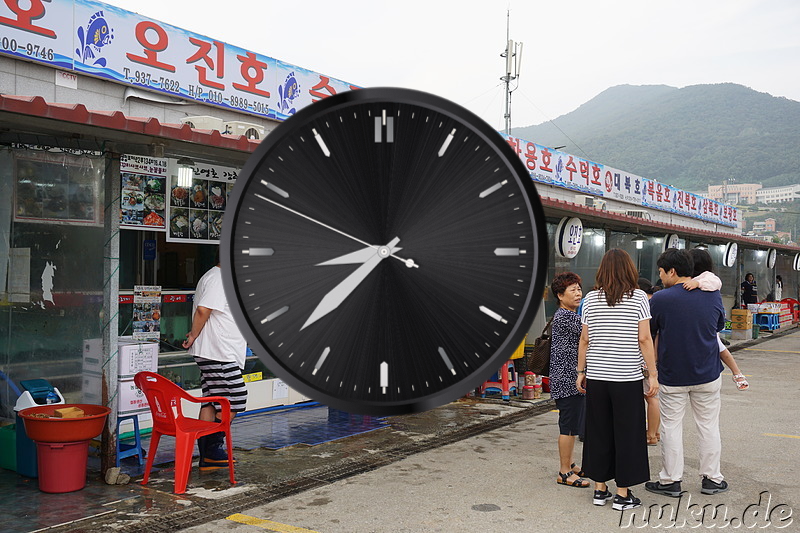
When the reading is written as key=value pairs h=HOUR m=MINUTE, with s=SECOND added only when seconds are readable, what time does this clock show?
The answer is h=8 m=37 s=49
